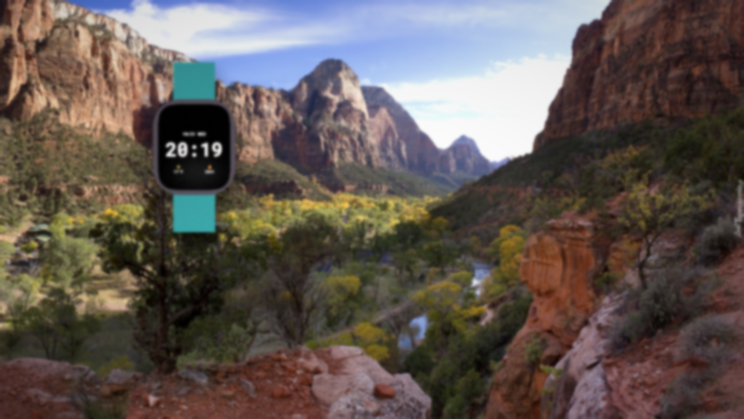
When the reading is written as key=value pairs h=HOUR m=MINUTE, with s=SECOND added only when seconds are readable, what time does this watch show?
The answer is h=20 m=19
